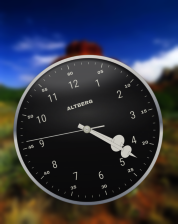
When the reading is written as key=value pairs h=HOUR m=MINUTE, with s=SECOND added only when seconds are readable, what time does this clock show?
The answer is h=4 m=22 s=46
